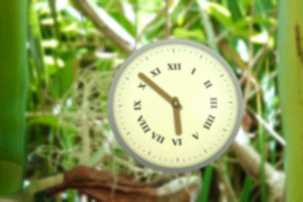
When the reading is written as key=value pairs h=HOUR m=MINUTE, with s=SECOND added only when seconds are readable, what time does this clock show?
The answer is h=5 m=52
